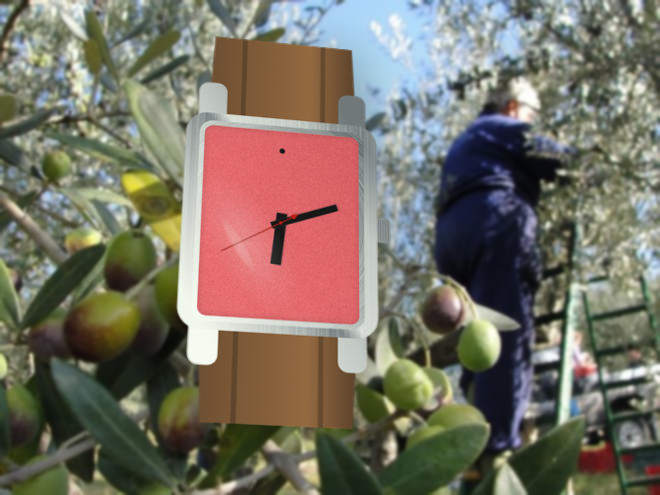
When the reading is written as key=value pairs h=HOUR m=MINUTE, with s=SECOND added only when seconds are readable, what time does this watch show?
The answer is h=6 m=11 s=40
